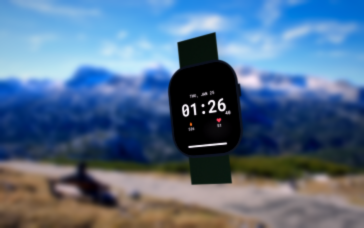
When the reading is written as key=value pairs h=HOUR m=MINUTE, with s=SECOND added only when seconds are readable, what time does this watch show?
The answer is h=1 m=26
